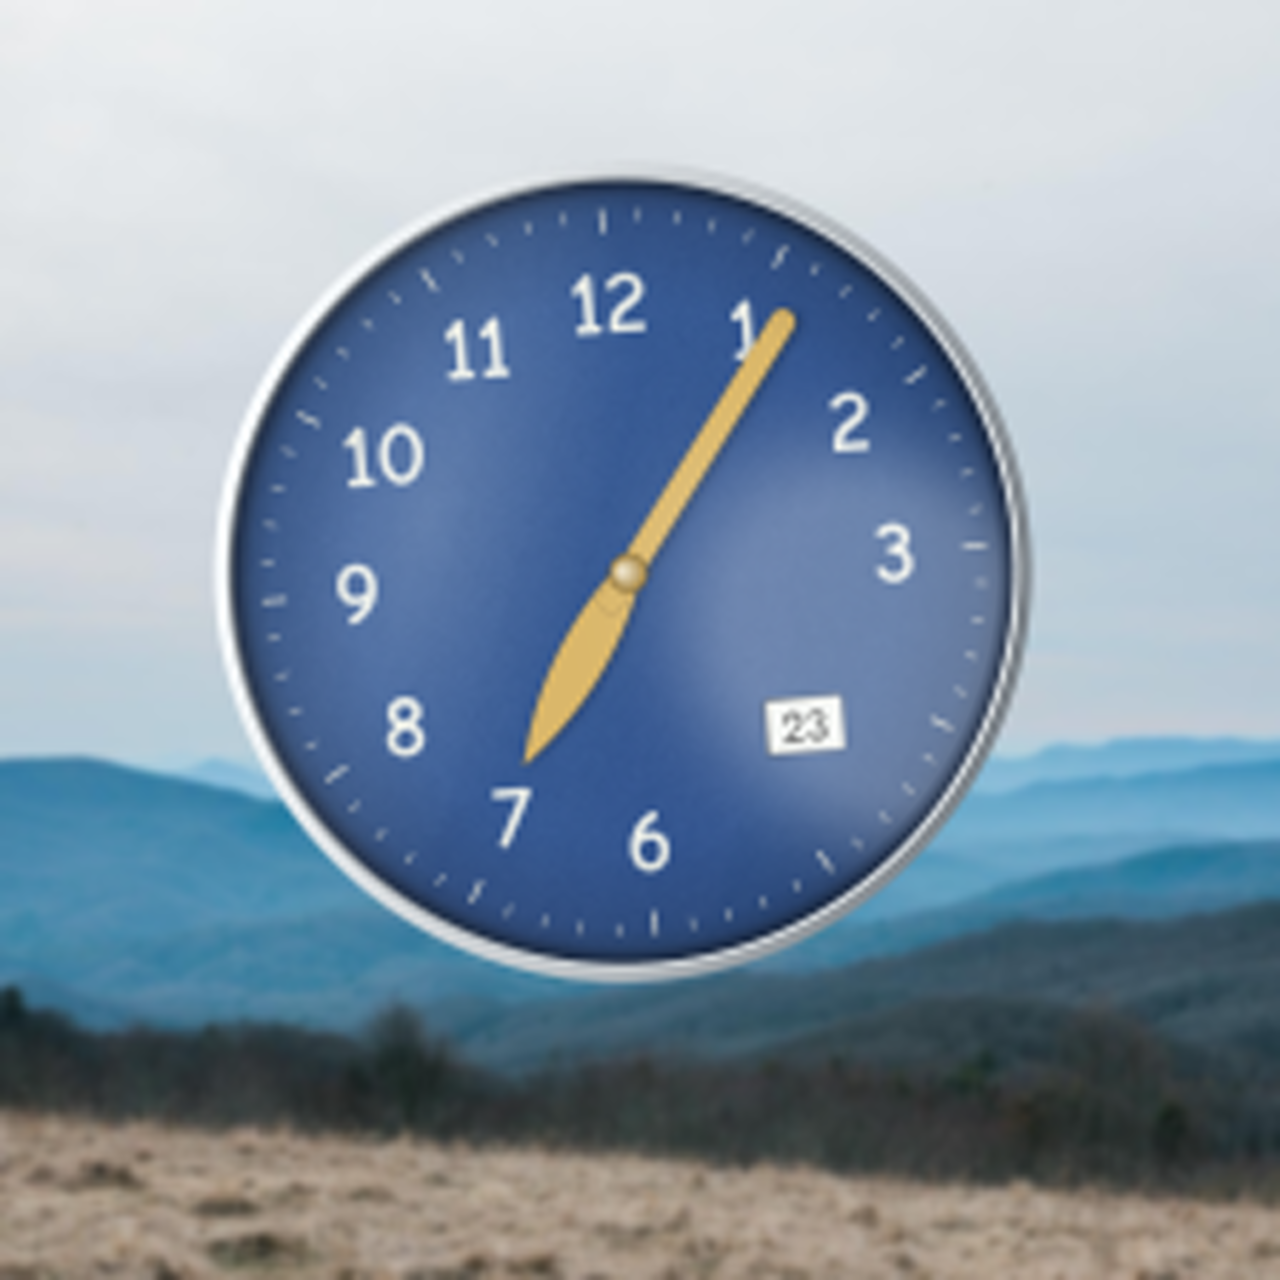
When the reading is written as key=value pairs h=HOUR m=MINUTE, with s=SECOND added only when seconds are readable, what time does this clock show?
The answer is h=7 m=6
